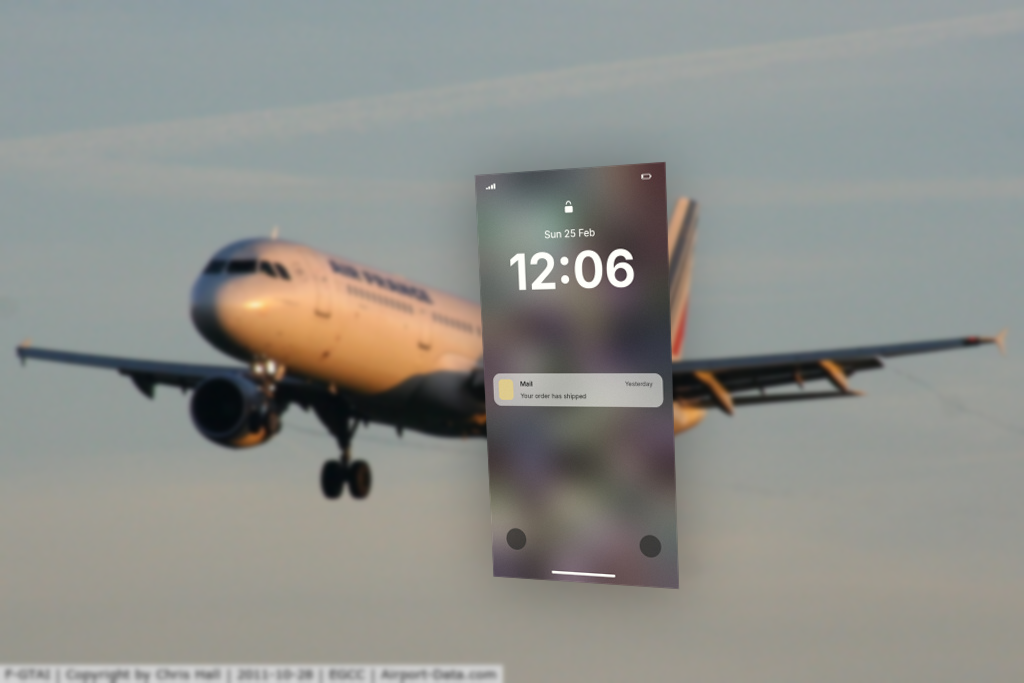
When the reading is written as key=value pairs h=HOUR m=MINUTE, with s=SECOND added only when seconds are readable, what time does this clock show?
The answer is h=12 m=6
